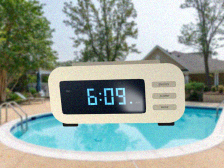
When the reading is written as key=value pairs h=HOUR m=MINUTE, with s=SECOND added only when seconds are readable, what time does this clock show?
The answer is h=6 m=9
